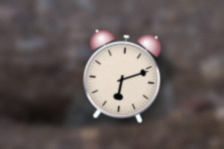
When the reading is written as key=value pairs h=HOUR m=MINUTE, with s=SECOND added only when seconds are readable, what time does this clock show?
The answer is h=6 m=11
